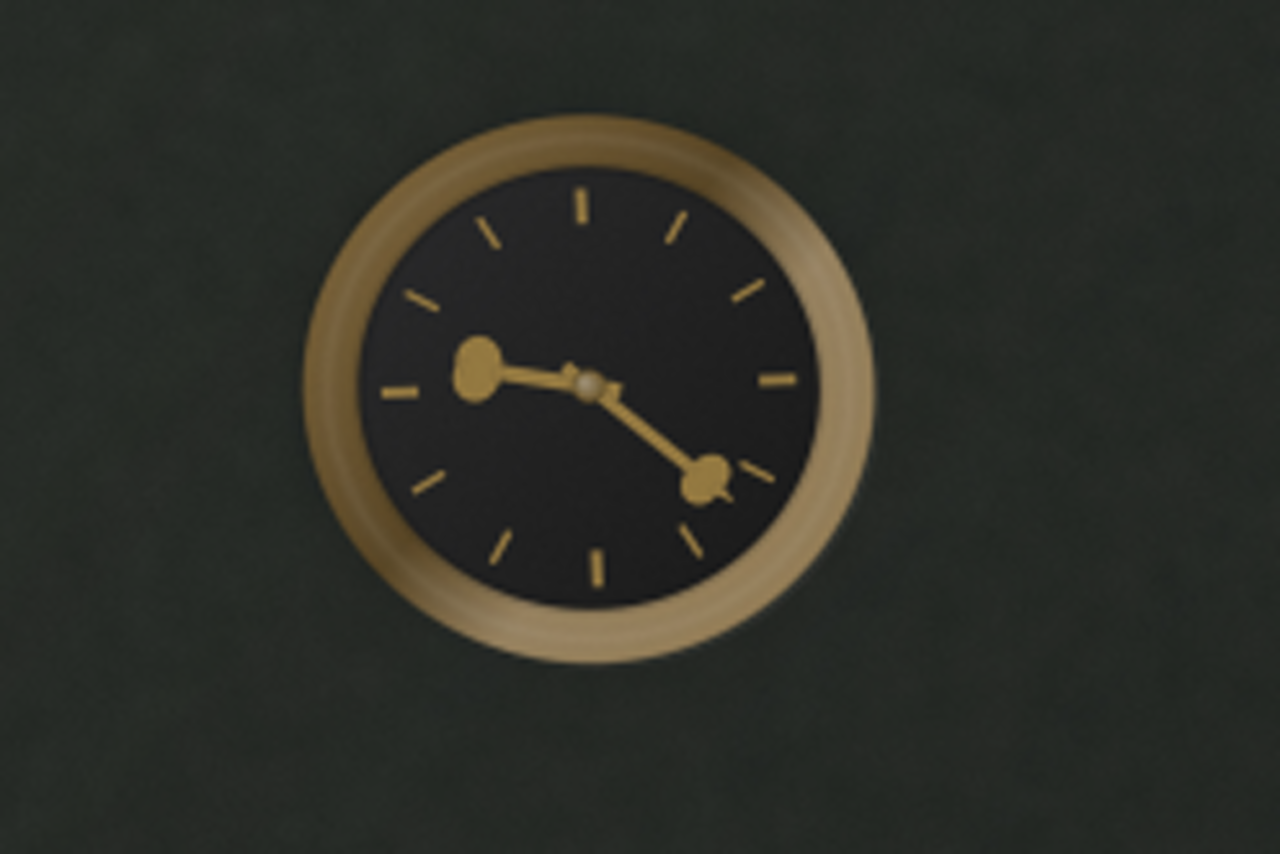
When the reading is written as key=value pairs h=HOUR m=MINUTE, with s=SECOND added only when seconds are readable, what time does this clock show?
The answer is h=9 m=22
